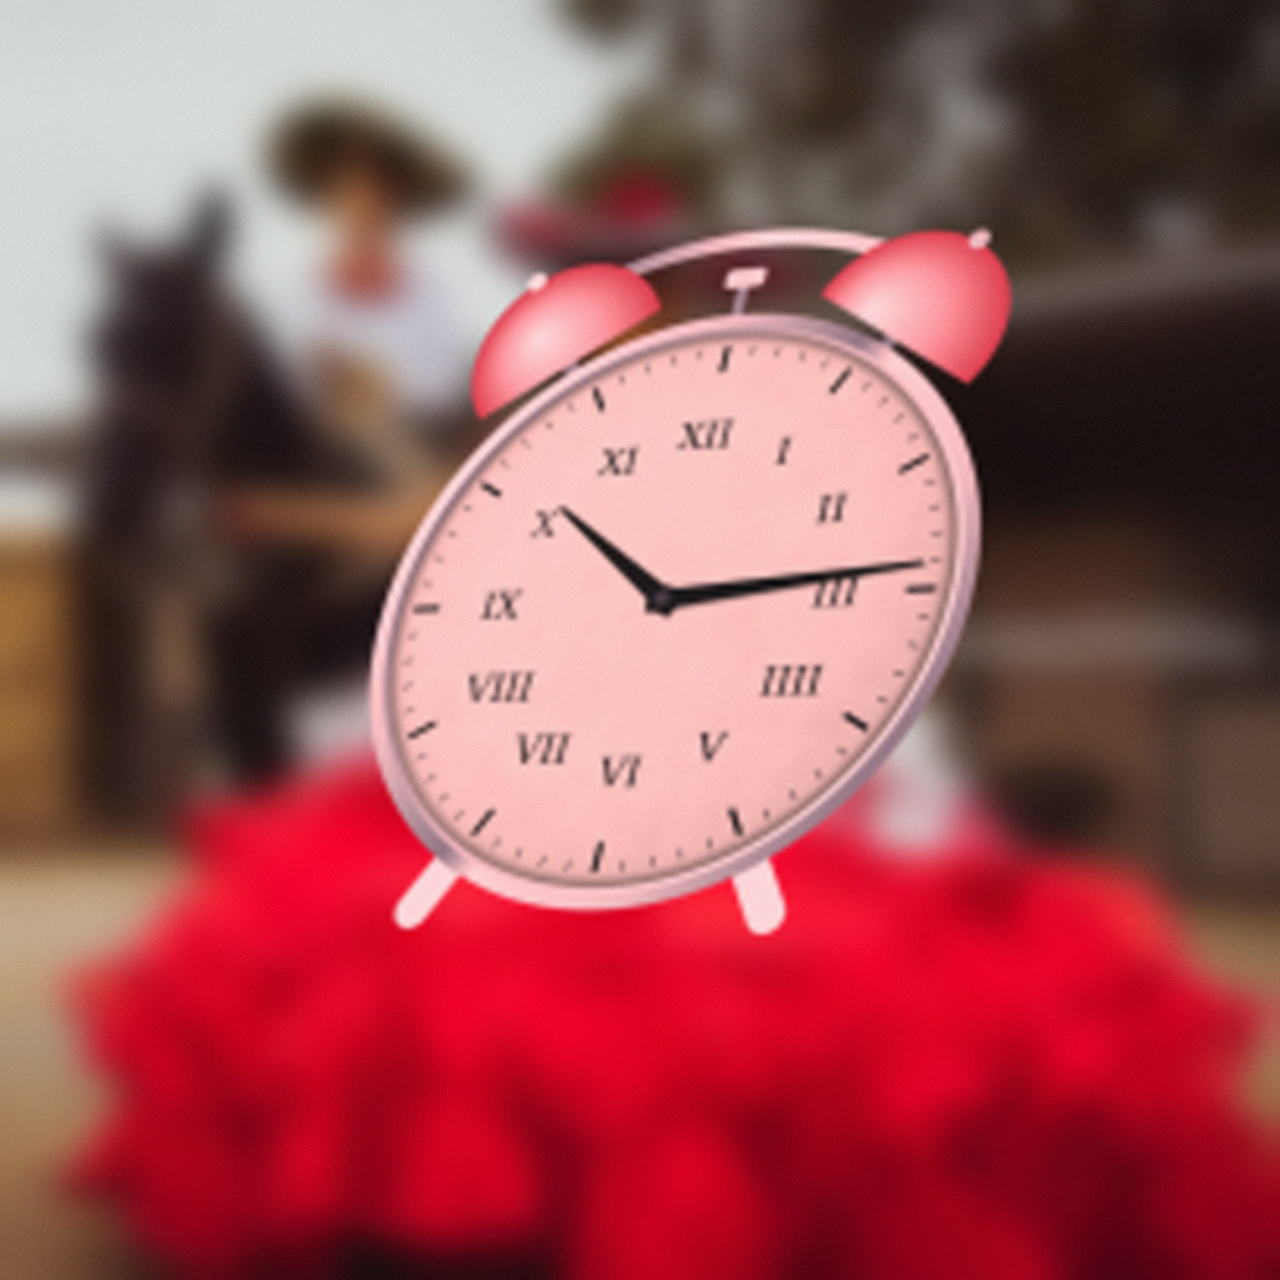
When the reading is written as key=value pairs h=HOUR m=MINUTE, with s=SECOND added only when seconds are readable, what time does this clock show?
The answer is h=10 m=14
